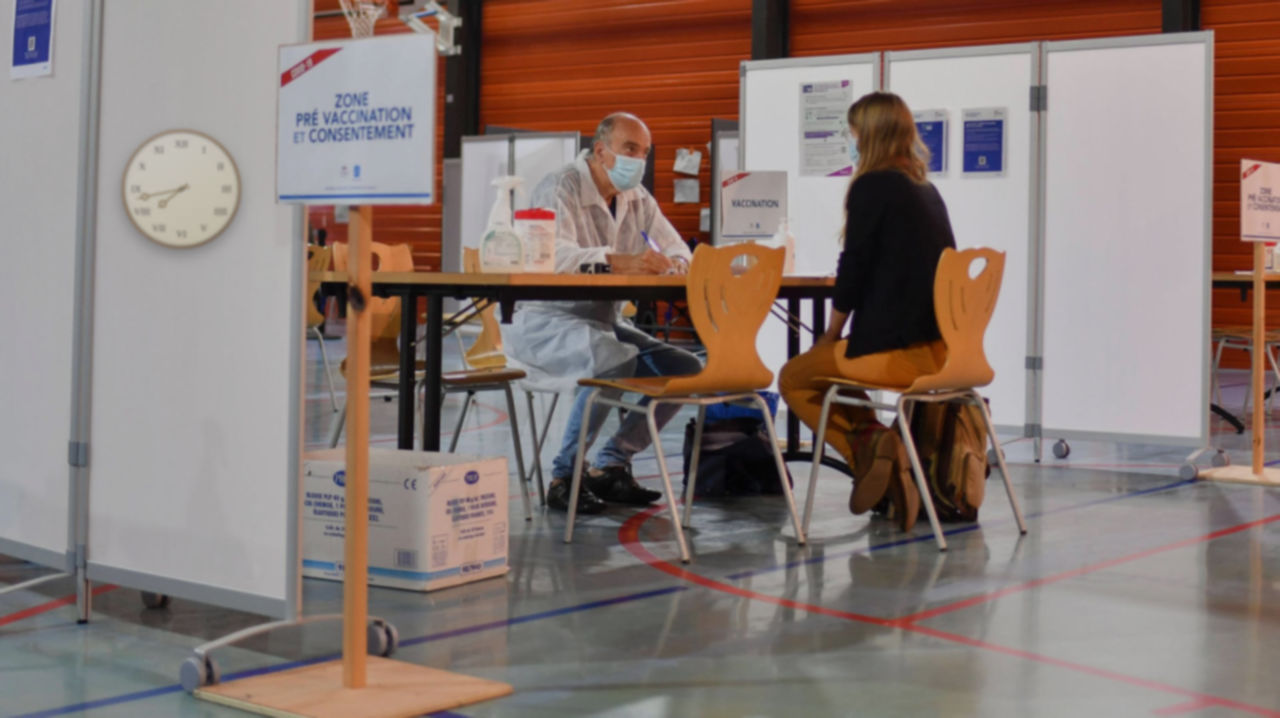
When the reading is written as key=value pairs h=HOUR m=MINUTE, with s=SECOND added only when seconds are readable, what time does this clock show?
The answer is h=7 m=43
